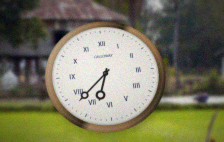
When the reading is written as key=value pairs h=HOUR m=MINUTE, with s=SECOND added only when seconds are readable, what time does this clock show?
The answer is h=6 m=38
